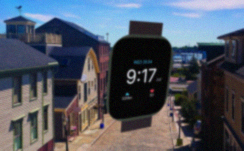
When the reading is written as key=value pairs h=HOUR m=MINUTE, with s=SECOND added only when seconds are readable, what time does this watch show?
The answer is h=9 m=17
